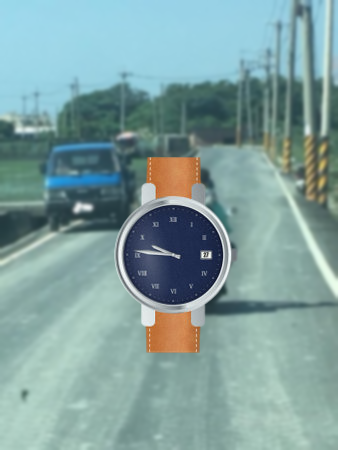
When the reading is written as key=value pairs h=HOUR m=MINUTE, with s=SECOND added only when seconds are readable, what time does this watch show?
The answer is h=9 m=46
